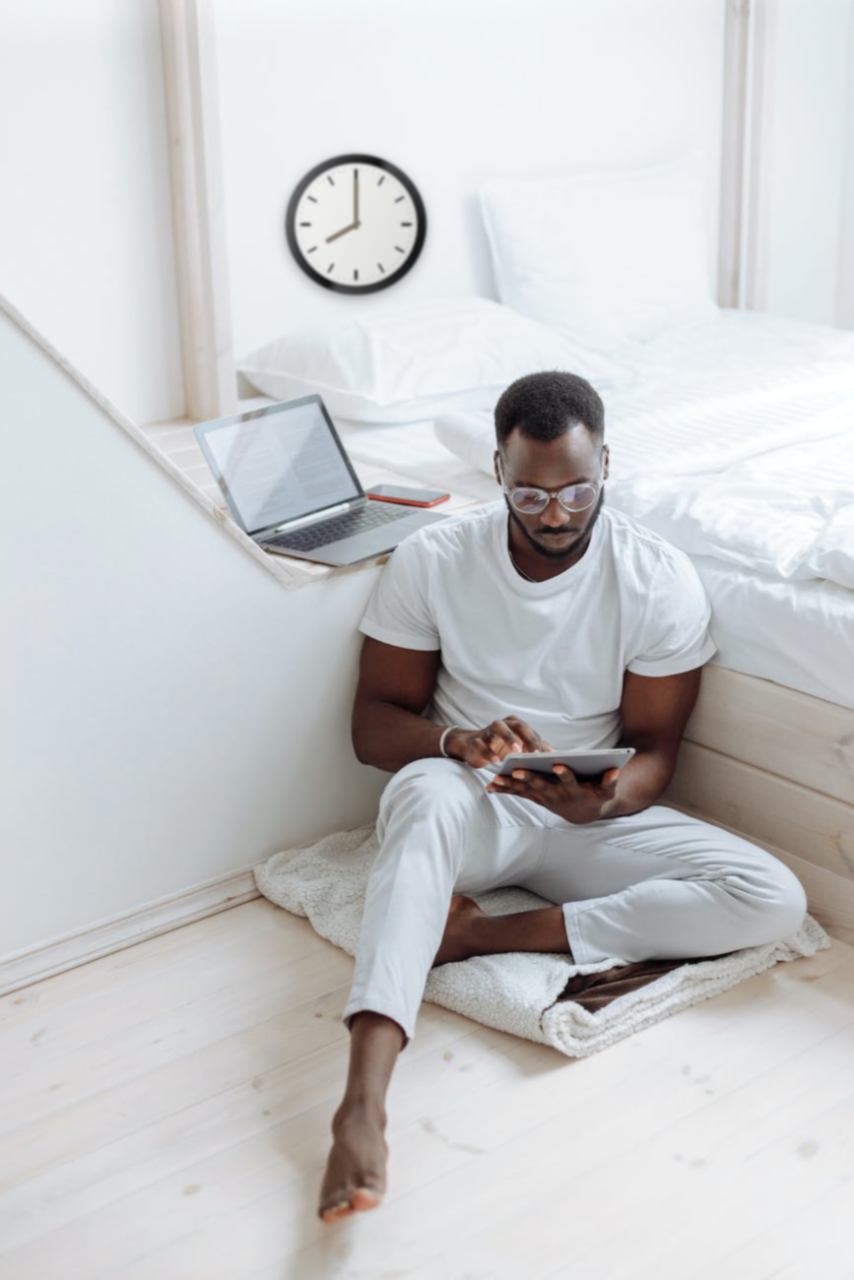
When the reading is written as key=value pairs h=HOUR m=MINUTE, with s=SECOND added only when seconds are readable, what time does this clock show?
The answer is h=8 m=0
